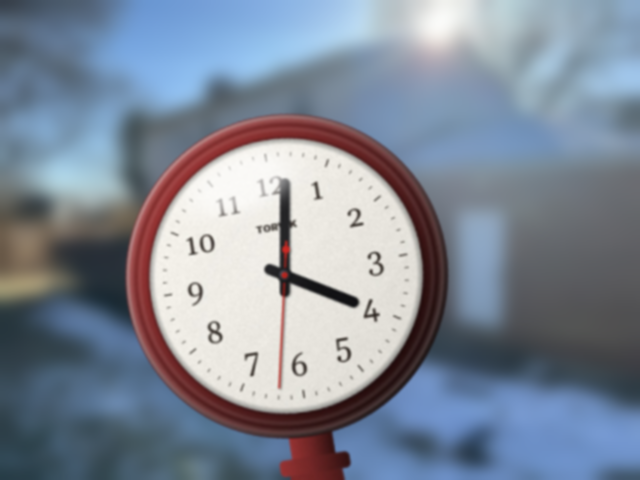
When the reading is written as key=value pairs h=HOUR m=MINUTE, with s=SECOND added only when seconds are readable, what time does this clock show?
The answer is h=4 m=1 s=32
